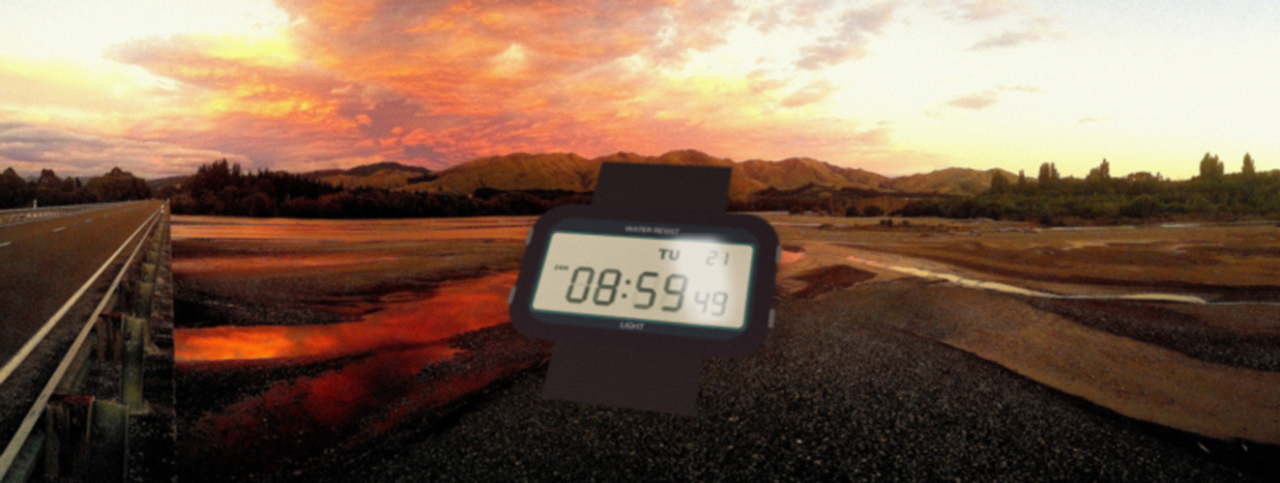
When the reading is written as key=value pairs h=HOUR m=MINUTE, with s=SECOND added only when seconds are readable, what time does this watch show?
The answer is h=8 m=59 s=49
